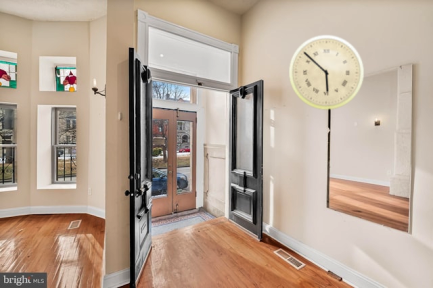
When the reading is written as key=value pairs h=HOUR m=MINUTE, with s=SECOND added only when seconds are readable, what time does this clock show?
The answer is h=5 m=52
